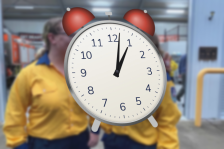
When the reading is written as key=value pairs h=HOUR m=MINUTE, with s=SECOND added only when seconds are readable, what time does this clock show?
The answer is h=1 m=2
